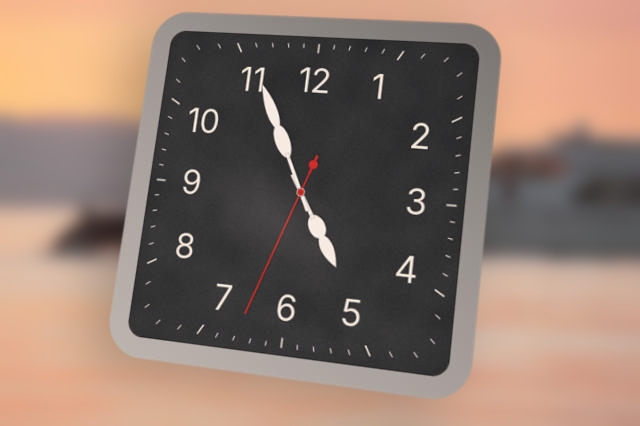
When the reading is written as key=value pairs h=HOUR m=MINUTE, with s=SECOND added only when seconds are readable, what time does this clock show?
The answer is h=4 m=55 s=33
